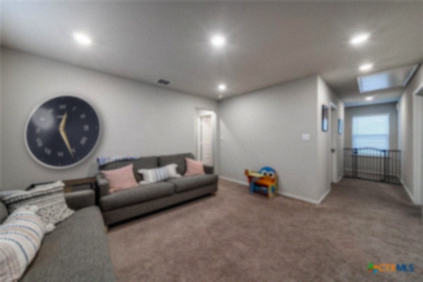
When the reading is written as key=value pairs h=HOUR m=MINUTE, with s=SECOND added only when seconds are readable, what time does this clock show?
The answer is h=12 m=26
